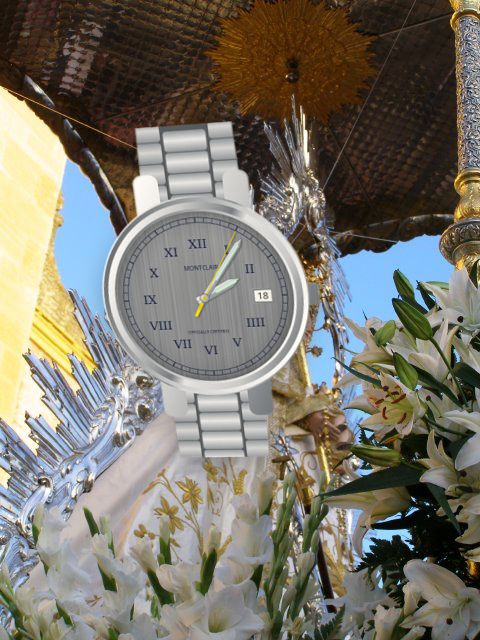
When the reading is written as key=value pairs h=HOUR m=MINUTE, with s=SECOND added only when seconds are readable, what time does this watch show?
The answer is h=2 m=6 s=5
